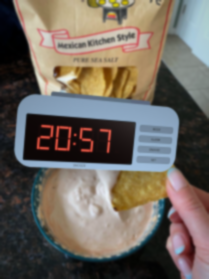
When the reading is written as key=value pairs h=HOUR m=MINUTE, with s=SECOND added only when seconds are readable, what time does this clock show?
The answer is h=20 m=57
